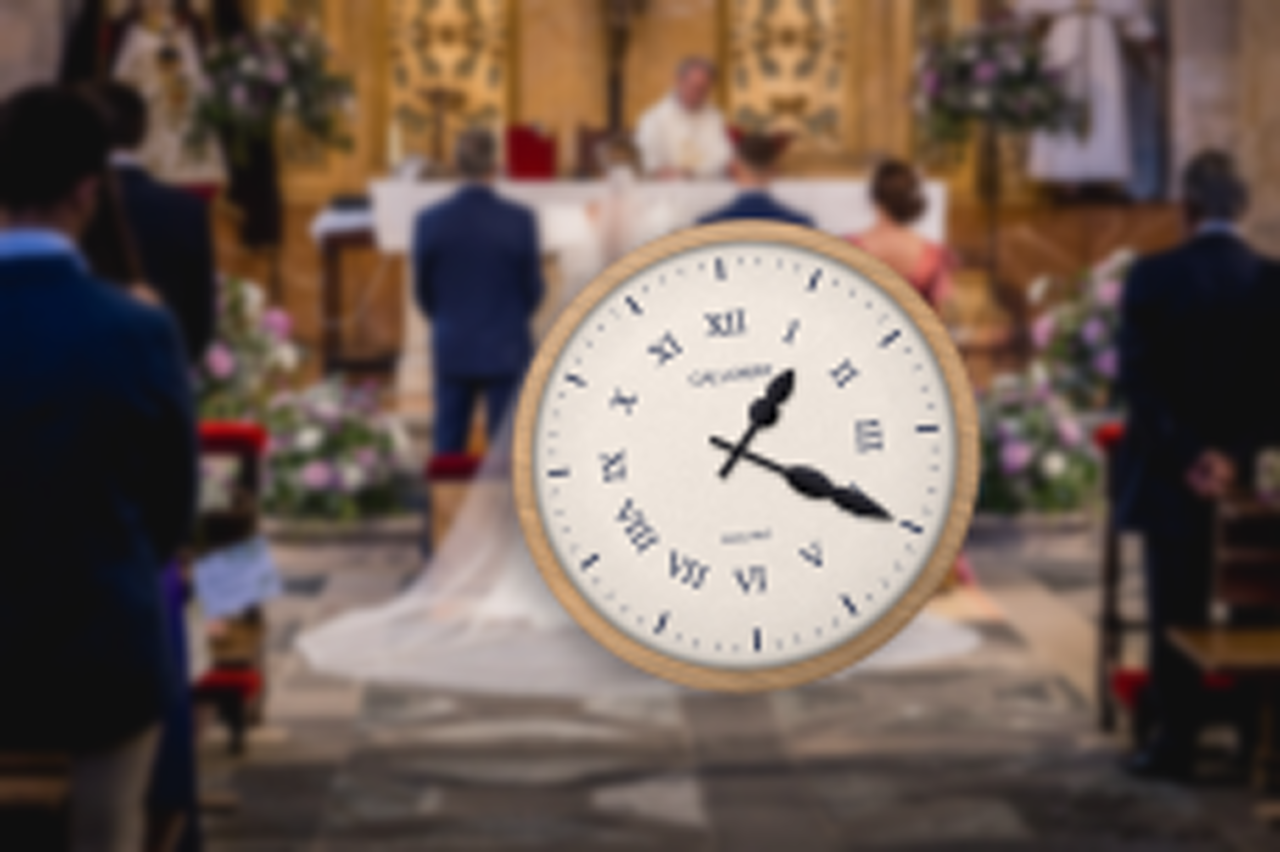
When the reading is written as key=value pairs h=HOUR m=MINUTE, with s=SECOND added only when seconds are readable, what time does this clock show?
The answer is h=1 m=20
